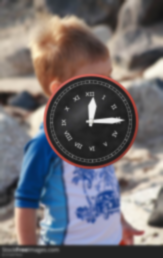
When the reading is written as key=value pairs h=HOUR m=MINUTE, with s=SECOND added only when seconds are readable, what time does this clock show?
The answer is h=12 m=15
